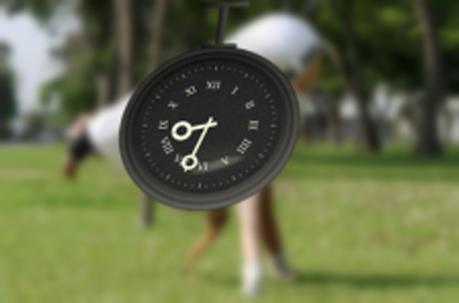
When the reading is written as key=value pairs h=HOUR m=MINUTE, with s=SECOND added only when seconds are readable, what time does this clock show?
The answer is h=8 m=33
